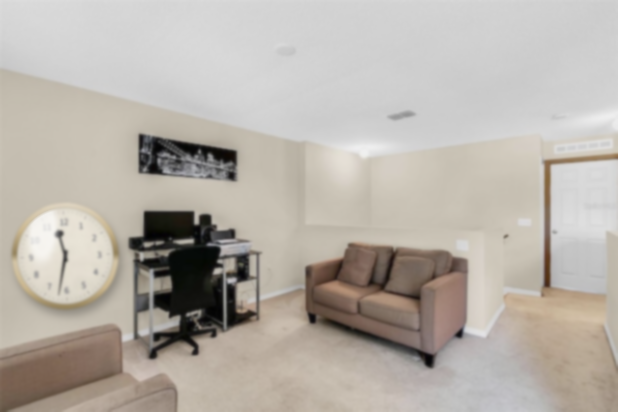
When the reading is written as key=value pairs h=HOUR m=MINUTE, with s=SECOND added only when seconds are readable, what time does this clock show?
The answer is h=11 m=32
